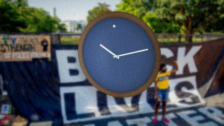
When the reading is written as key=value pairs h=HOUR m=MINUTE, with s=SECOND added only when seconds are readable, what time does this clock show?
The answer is h=10 m=13
